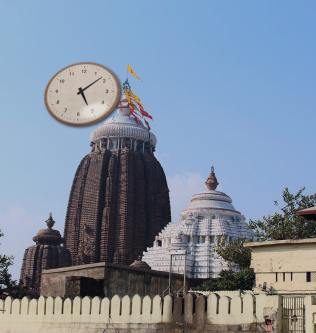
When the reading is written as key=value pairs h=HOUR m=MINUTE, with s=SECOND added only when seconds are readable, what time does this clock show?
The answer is h=5 m=8
